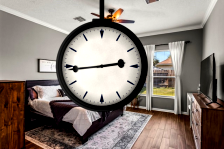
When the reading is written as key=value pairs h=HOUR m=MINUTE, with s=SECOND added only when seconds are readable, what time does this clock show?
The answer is h=2 m=44
